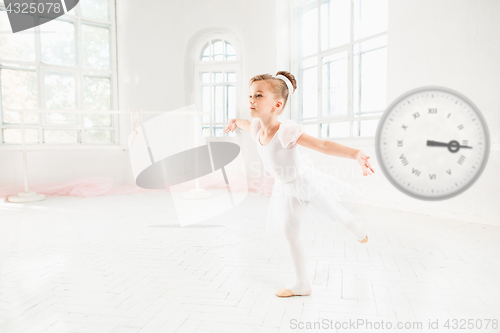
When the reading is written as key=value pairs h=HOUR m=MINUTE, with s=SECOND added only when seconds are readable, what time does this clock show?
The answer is h=3 m=16
